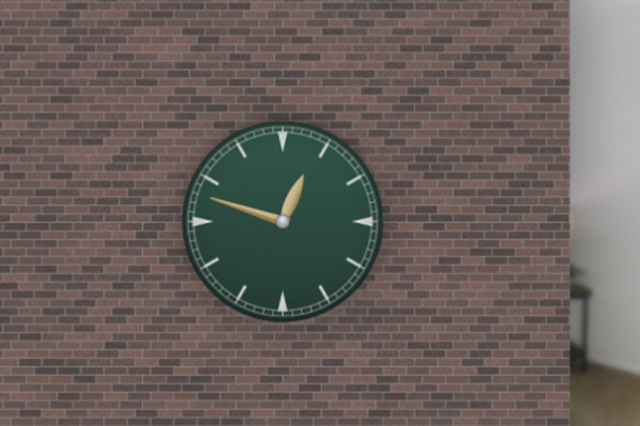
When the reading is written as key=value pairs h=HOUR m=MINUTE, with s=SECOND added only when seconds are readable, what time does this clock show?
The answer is h=12 m=48
